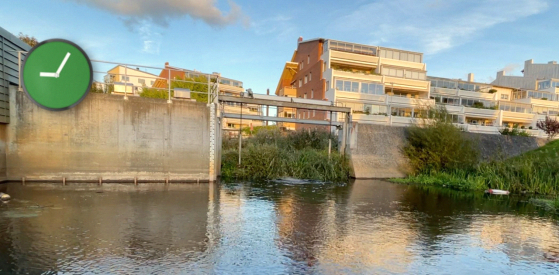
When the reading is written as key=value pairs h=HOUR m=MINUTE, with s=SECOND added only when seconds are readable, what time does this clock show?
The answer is h=9 m=5
